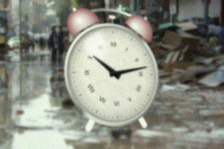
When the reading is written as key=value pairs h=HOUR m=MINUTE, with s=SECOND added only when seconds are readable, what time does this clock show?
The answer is h=10 m=13
